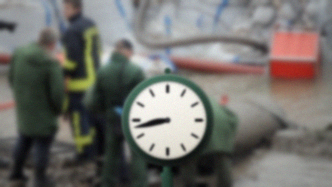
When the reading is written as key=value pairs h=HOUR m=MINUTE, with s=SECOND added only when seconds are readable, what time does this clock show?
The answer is h=8 m=43
